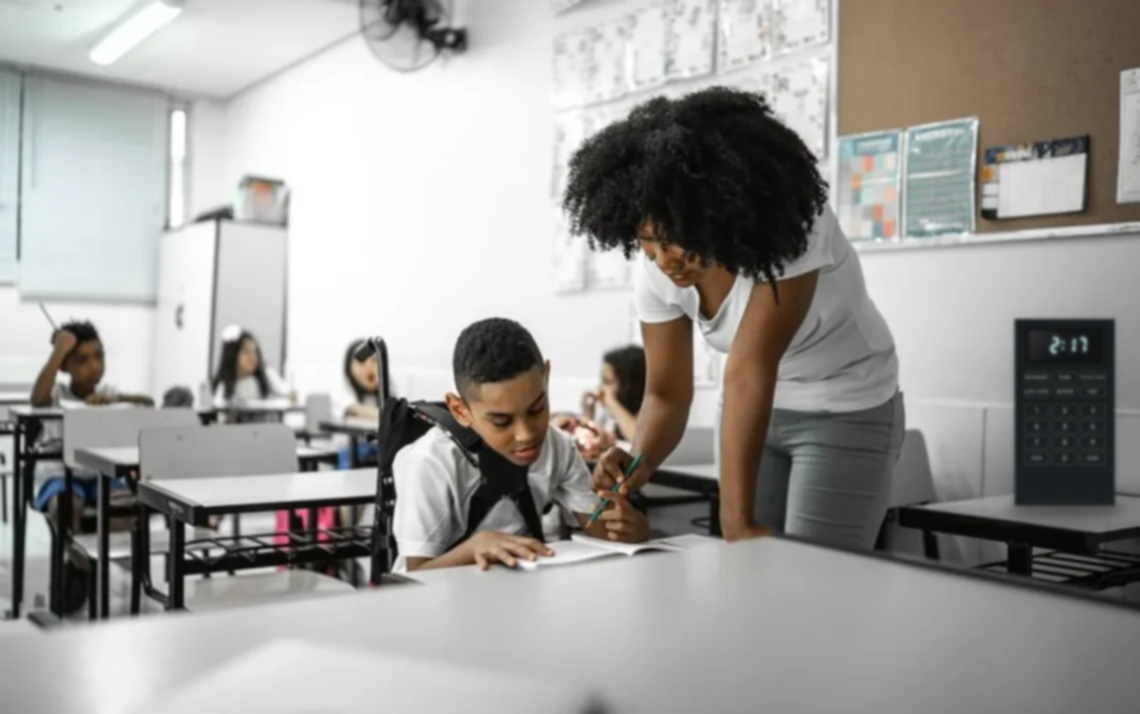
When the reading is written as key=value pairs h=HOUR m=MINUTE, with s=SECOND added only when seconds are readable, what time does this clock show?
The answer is h=2 m=17
